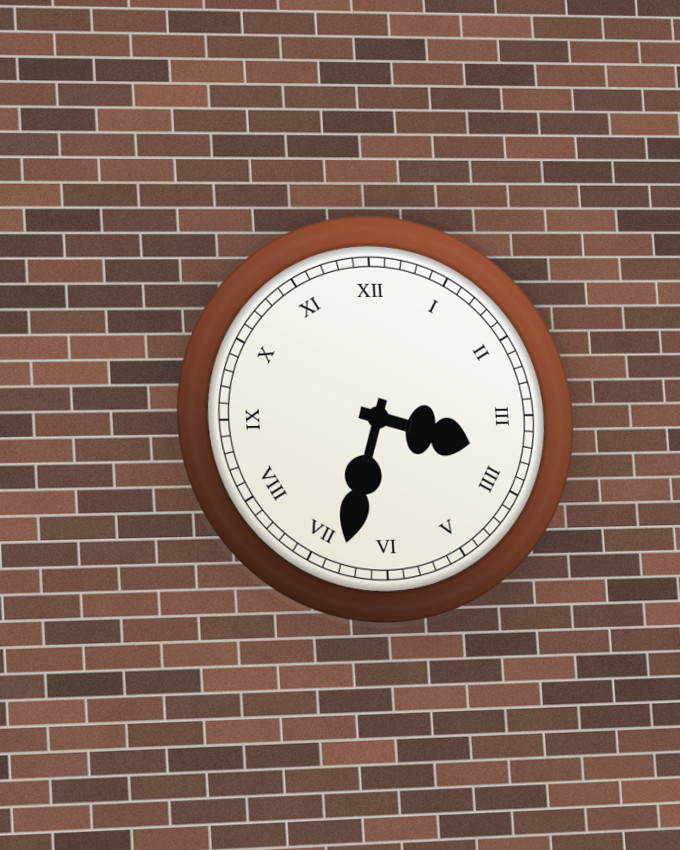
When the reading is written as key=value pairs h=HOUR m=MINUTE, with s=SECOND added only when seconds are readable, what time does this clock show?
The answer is h=3 m=33
